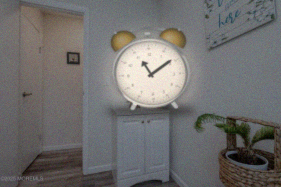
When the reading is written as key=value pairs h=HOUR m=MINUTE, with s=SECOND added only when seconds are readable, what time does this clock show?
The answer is h=11 m=9
